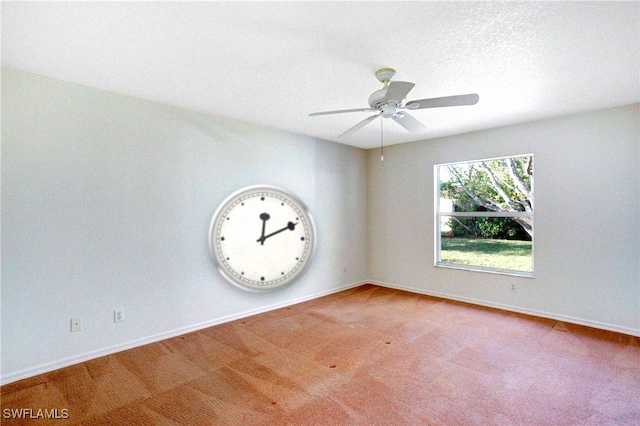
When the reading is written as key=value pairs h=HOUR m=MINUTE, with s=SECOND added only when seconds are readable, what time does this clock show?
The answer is h=12 m=11
